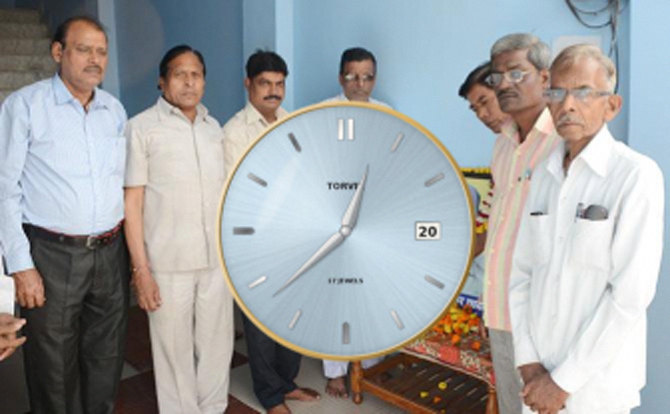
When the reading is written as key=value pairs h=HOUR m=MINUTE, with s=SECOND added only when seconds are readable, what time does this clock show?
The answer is h=12 m=38
